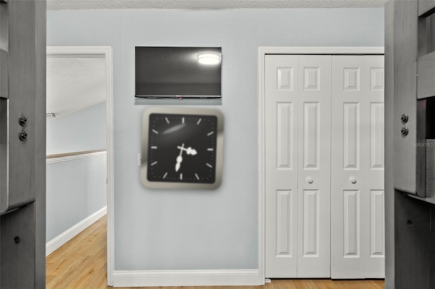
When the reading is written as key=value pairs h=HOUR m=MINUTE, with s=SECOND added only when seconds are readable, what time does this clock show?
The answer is h=3 m=32
